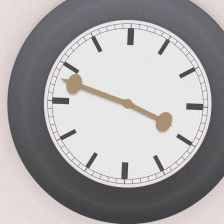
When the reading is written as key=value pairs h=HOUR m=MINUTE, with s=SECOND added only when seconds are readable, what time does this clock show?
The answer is h=3 m=48
